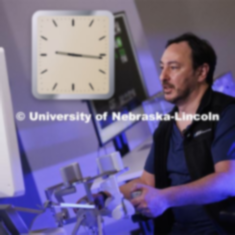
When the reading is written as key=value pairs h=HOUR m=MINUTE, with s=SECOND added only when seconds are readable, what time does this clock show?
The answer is h=9 m=16
